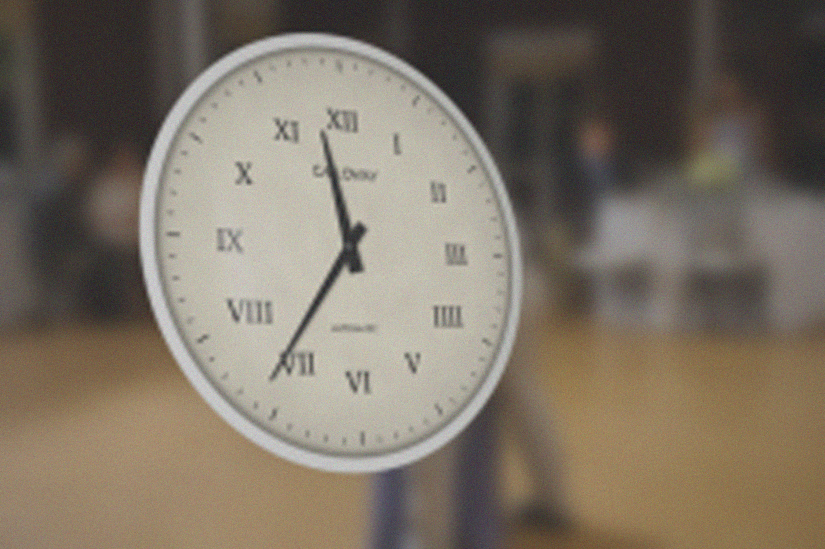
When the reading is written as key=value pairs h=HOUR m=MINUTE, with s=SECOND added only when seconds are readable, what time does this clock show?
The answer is h=11 m=36
